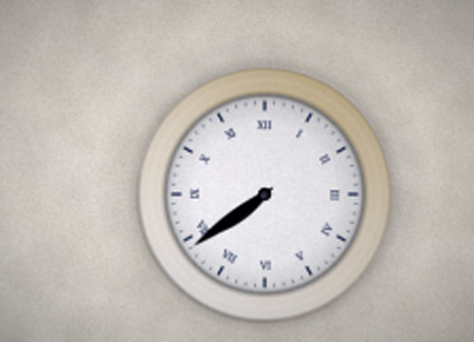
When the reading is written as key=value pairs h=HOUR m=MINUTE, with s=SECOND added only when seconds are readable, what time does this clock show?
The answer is h=7 m=39
